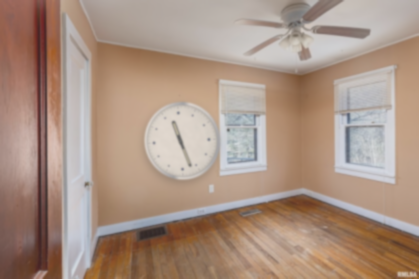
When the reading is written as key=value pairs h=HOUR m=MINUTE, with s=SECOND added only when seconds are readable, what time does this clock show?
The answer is h=11 m=27
